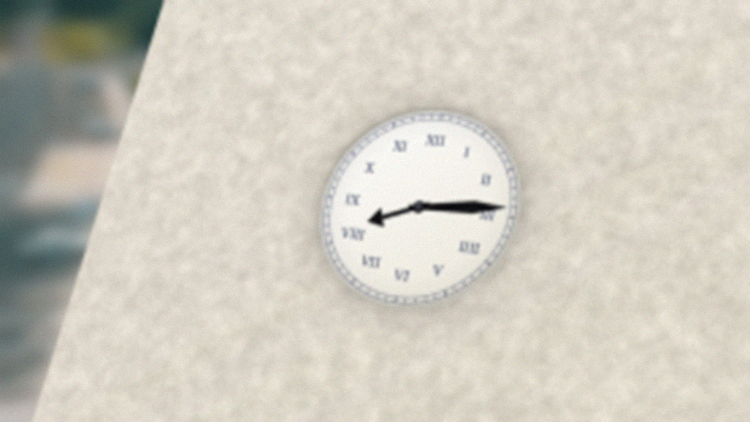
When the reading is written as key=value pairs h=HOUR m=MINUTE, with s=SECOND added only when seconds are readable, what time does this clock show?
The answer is h=8 m=14
